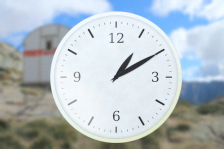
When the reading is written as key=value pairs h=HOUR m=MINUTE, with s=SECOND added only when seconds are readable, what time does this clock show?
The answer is h=1 m=10
